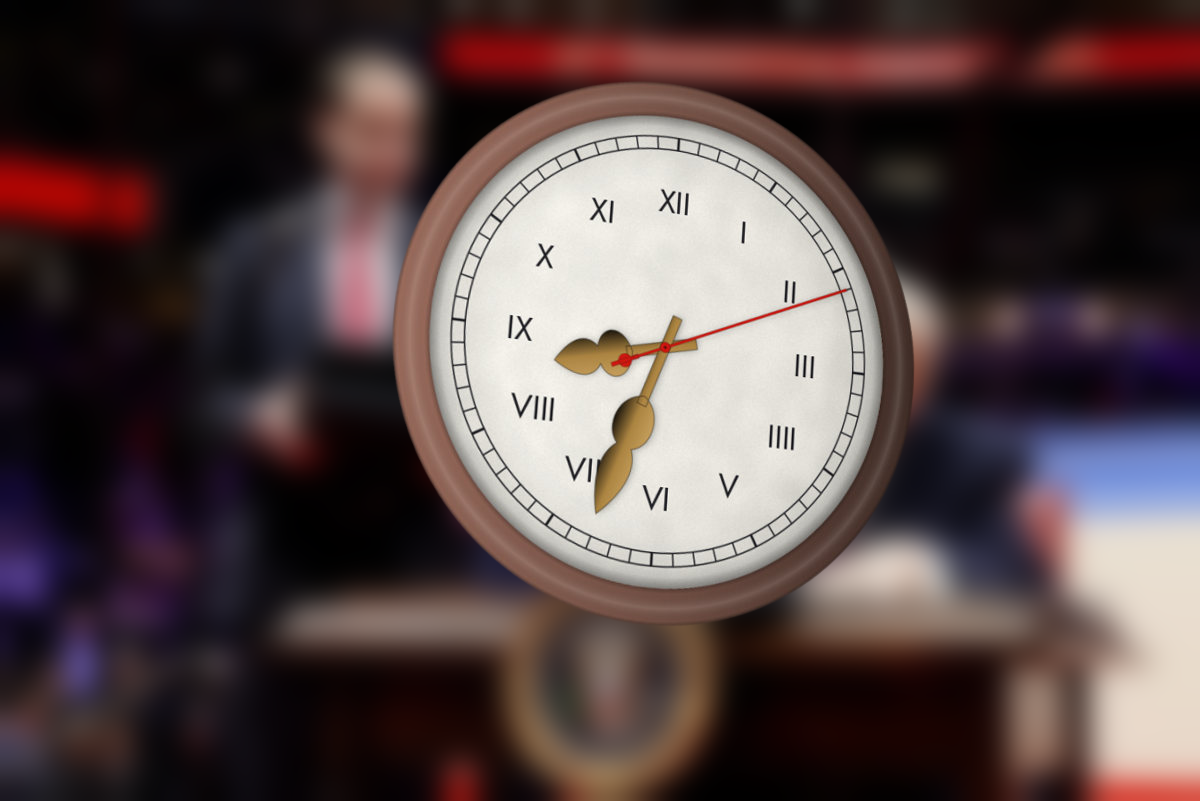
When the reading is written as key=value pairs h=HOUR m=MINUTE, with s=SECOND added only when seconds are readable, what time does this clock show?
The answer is h=8 m=33 s=11
